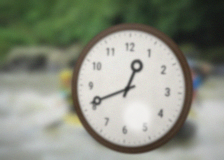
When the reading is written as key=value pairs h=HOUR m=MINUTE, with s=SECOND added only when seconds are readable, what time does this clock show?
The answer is h=12 m=41
